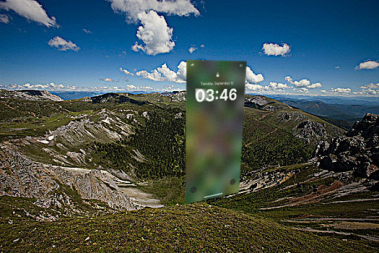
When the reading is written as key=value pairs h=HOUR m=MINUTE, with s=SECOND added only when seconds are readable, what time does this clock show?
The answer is h=3 m=46
